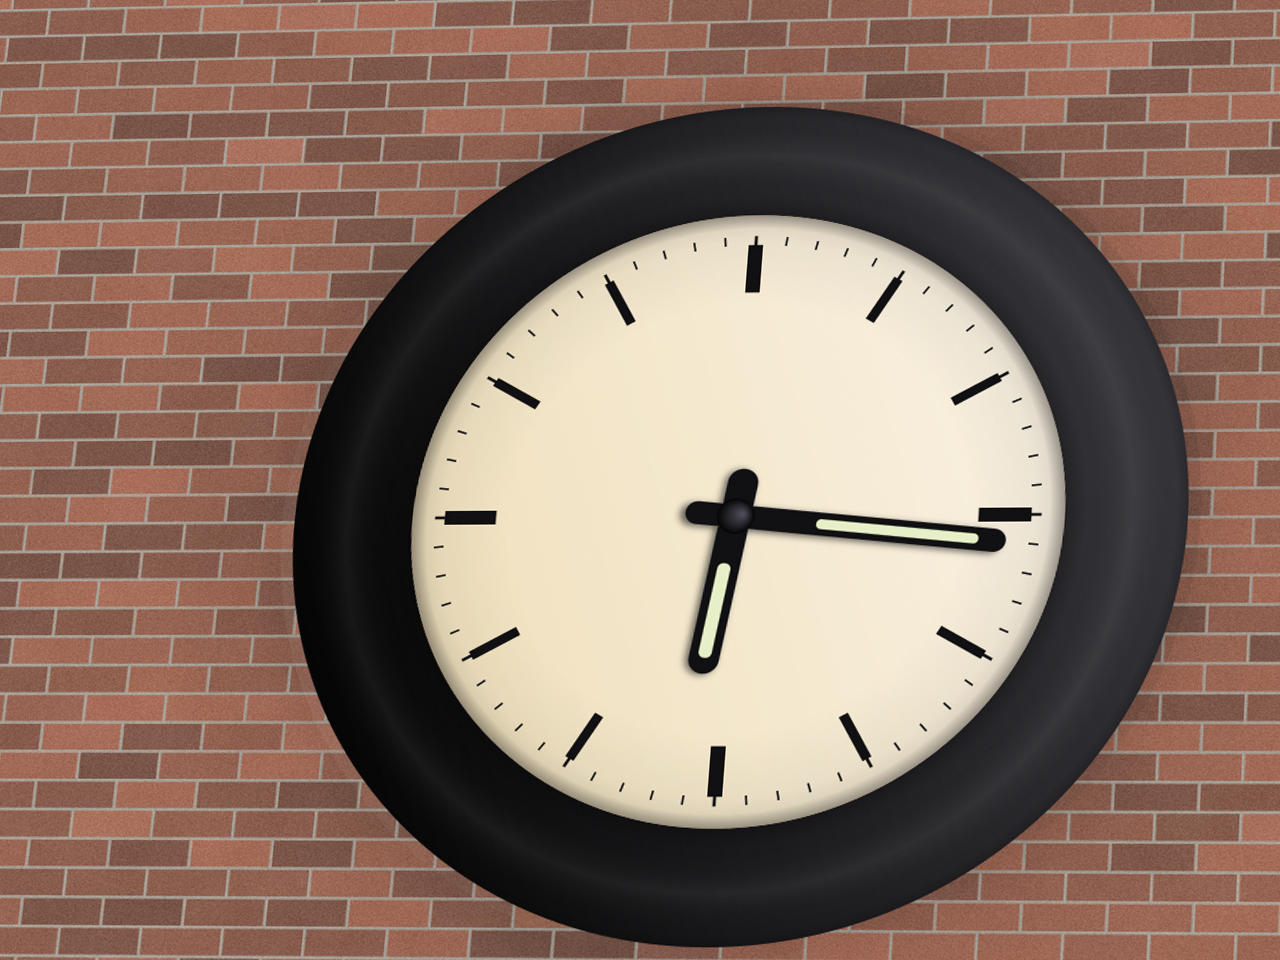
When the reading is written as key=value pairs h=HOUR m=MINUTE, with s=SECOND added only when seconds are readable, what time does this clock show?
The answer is h=6 m=16
